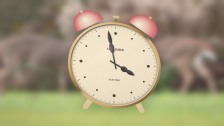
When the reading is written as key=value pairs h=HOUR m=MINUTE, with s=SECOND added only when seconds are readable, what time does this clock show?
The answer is h=3 m=58
